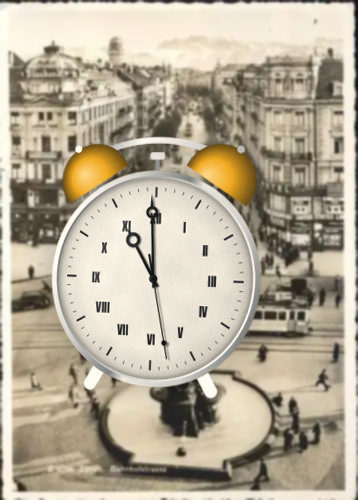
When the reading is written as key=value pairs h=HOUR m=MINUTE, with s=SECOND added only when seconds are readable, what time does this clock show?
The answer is h=10 m=59 s=28
